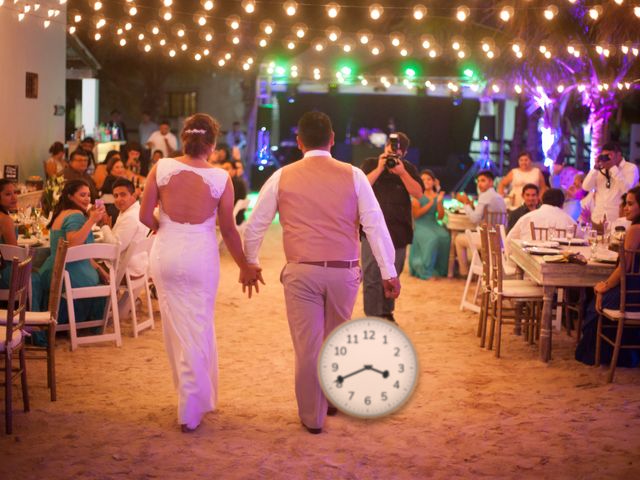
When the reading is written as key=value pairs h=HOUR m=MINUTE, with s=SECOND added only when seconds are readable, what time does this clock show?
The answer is h=3 m=41
